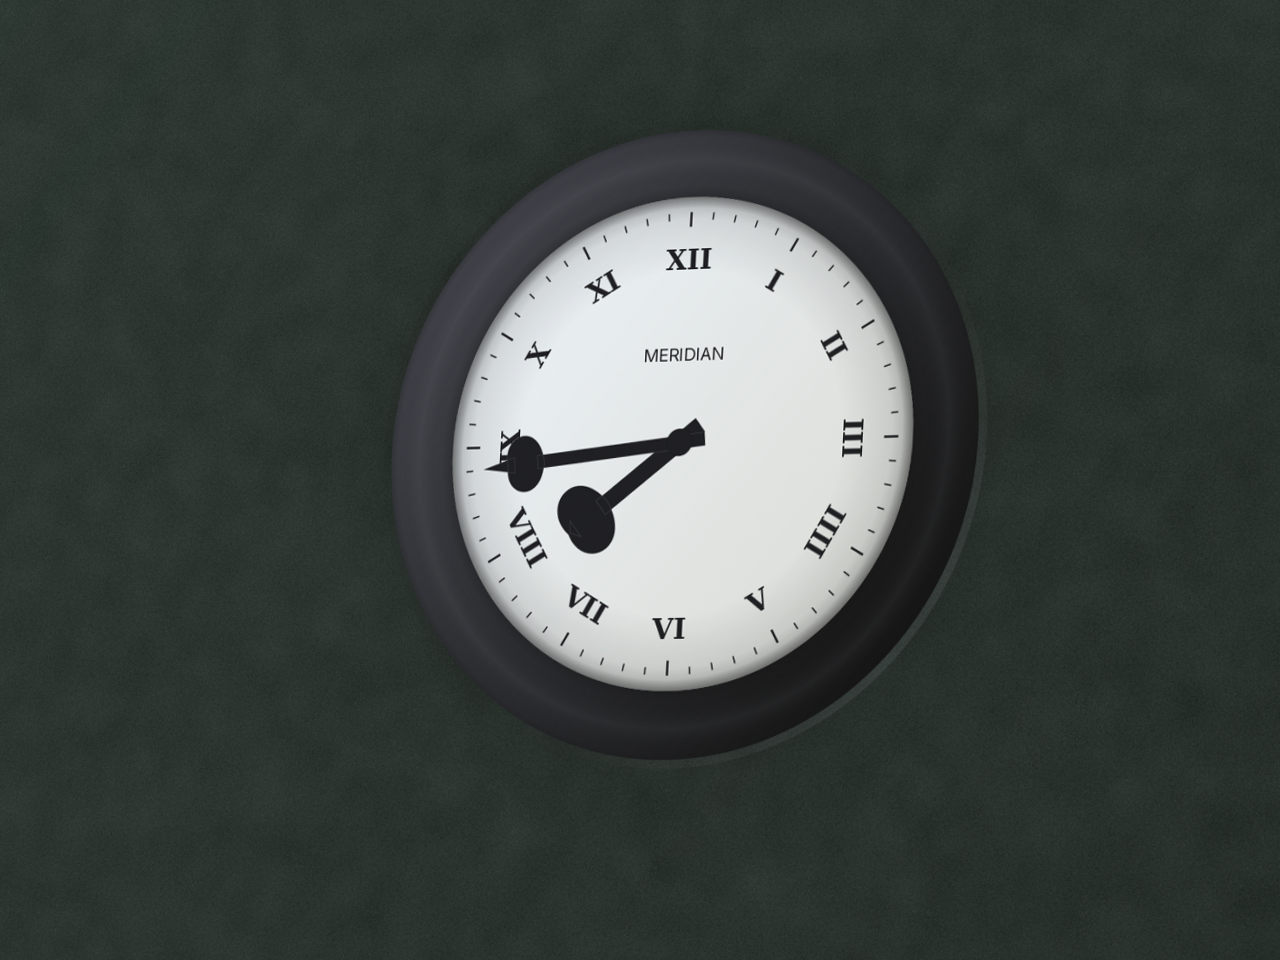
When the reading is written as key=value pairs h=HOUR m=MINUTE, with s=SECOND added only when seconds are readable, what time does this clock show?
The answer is h=7 m=44
